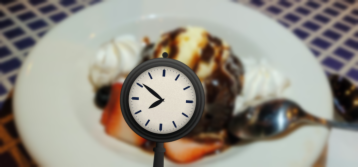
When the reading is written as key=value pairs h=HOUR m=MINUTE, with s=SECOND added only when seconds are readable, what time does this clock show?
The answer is h=7 m=51
